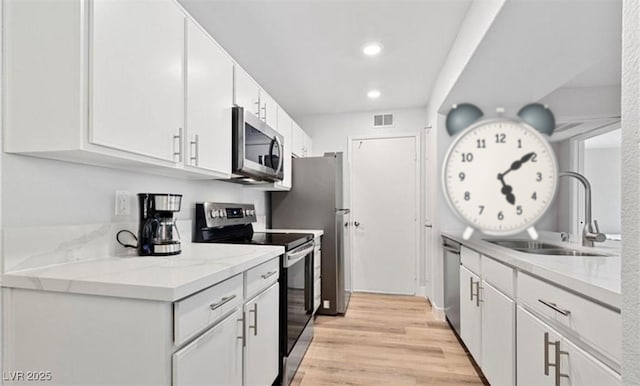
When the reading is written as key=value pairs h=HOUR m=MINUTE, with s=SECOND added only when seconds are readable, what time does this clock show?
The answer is h=5 m=9
